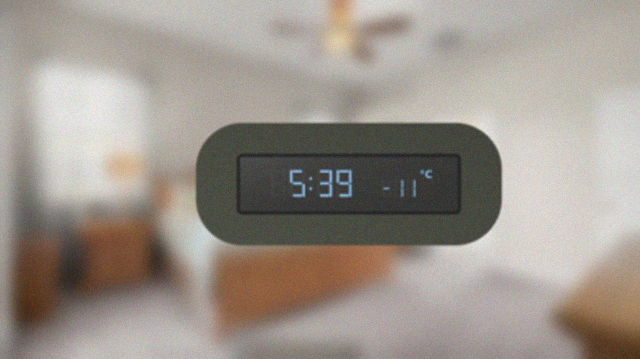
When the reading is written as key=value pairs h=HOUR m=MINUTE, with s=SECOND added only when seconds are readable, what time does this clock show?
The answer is h=5 m=39
